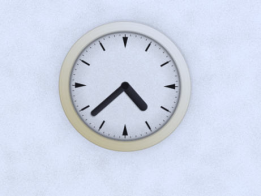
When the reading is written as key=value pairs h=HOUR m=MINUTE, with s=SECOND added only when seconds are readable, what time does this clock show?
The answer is h=4 m=38
